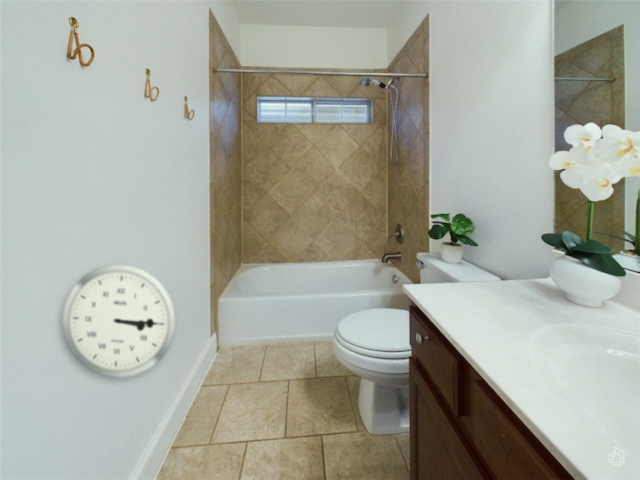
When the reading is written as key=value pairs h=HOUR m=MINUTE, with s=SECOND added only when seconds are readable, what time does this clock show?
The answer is h=3 m=15
